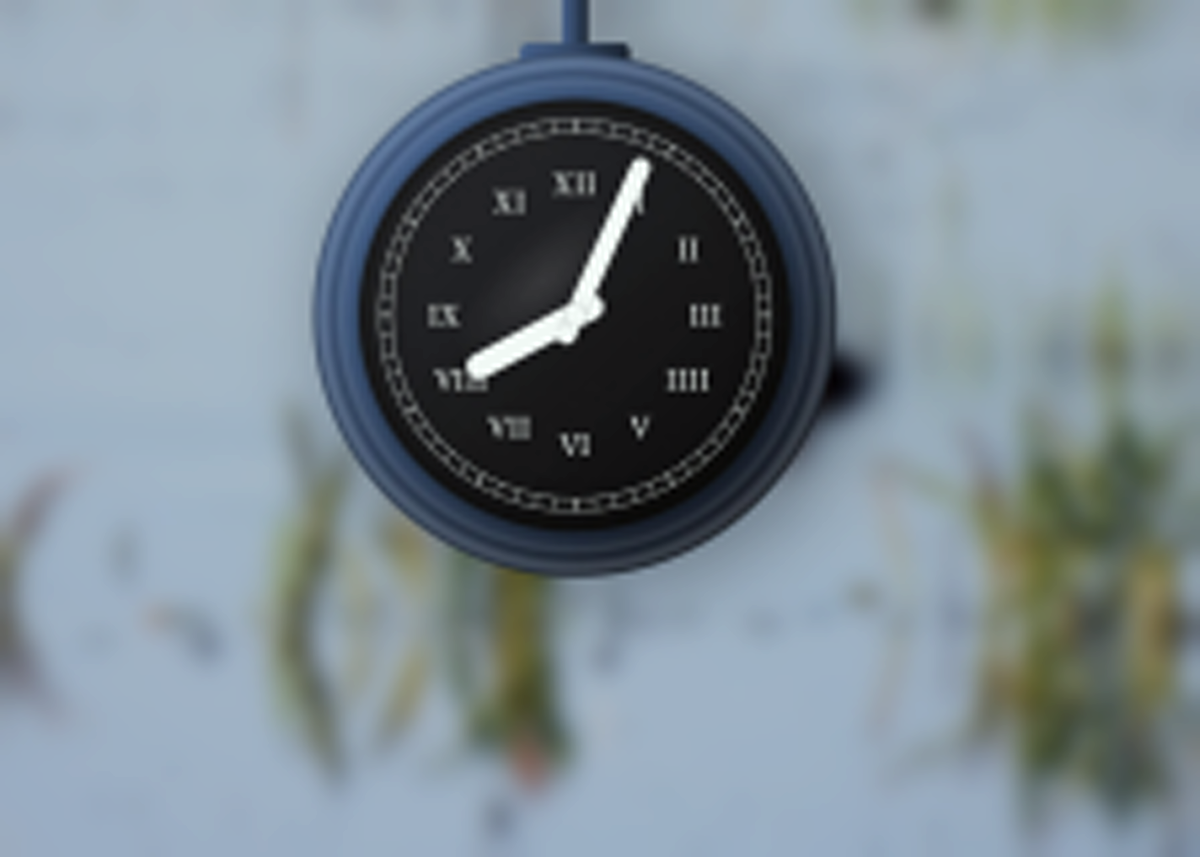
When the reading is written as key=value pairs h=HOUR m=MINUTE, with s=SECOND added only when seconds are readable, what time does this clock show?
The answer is h=8 m=4
